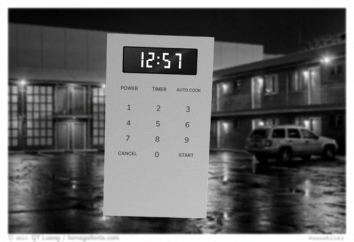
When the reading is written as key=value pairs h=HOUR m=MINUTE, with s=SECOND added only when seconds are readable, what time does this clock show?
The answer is h=12 m=57
